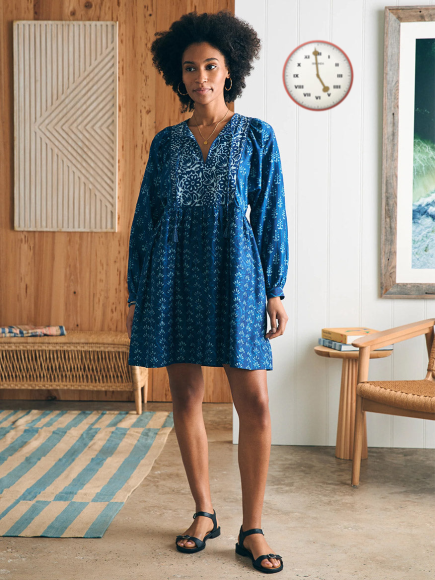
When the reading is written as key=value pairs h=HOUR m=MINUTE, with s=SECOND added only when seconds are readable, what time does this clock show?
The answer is h=4 m=59
